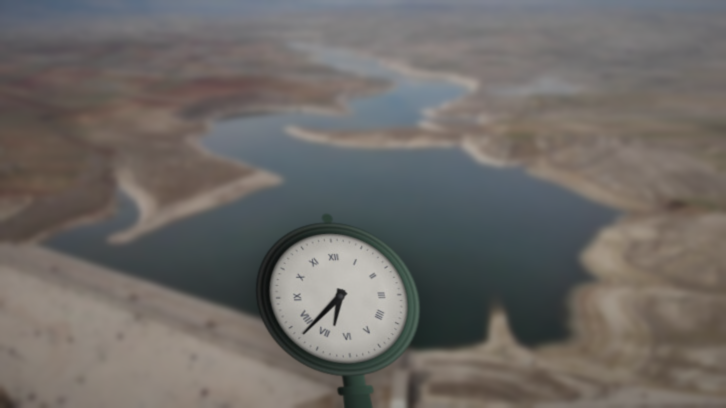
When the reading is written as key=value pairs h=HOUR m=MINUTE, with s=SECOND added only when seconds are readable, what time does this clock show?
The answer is h=6 m=38
